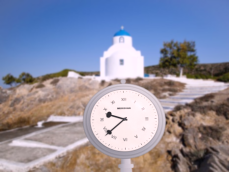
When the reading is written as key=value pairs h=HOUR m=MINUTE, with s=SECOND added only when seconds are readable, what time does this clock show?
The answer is h=9 m=38
